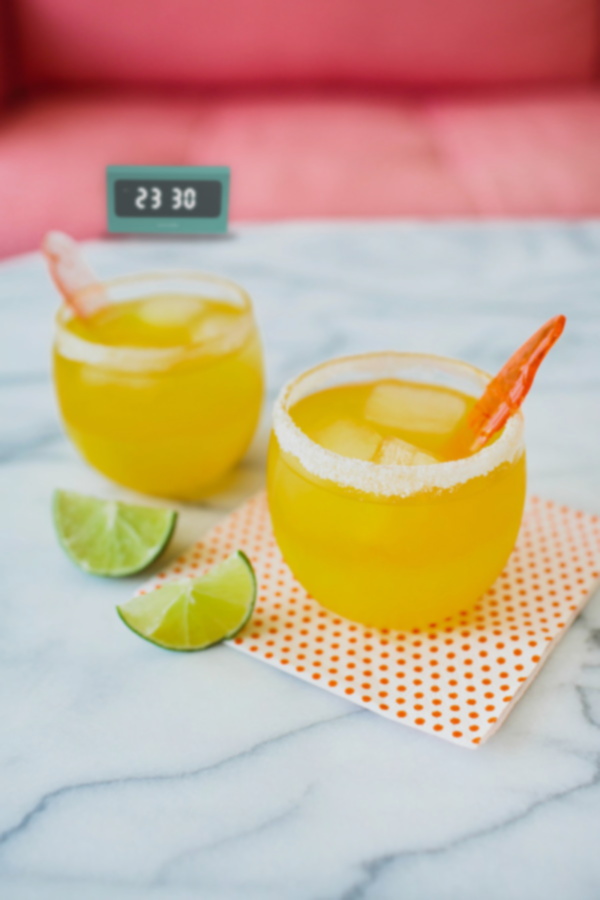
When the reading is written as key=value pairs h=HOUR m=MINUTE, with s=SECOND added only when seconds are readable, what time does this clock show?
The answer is h=23 m=30
